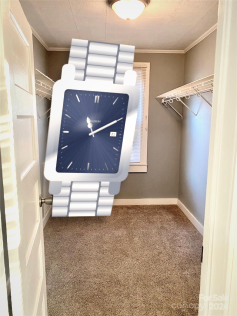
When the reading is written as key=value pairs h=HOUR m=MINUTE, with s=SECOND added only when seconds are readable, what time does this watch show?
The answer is h=11 m=10
